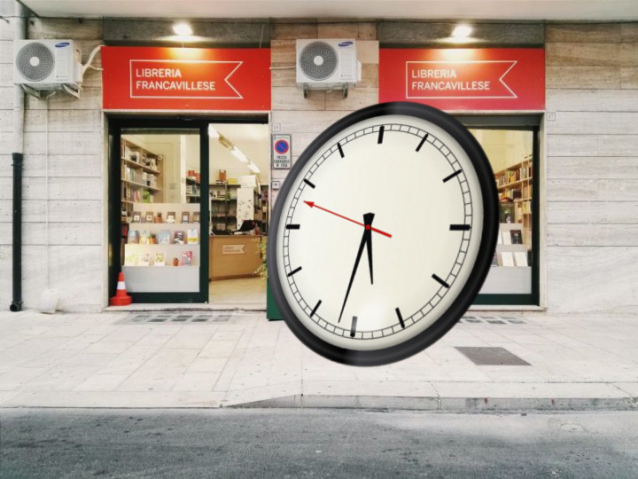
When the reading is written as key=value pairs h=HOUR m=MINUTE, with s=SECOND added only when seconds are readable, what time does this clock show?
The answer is h=5 m=31 s=48
